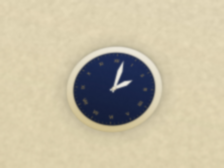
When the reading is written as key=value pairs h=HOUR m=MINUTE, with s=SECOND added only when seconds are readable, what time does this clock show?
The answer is h=2 m=2
